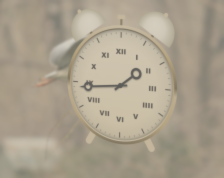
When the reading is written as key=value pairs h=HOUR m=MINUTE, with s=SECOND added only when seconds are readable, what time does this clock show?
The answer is h=1 m=44
